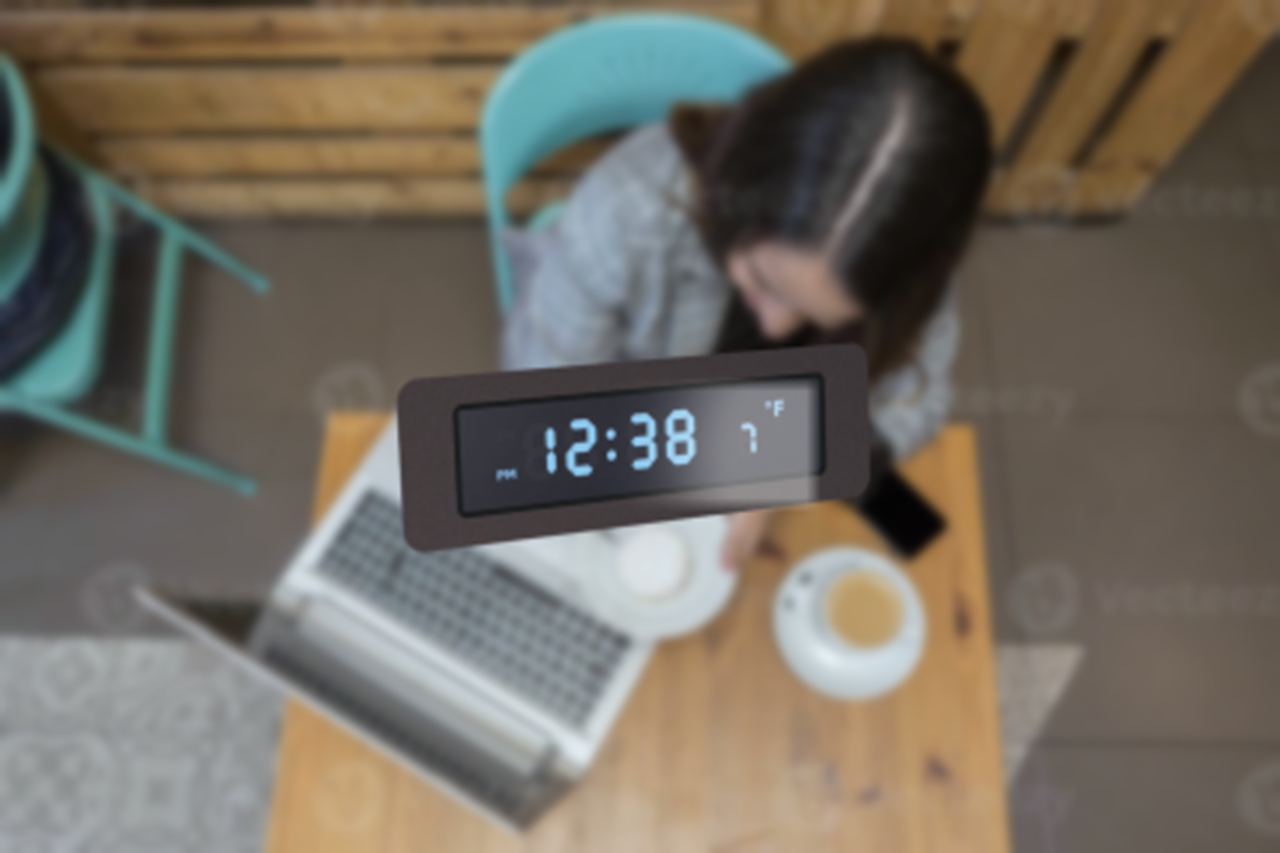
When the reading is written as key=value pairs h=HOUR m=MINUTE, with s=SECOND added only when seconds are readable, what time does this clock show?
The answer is h=12 m=38
